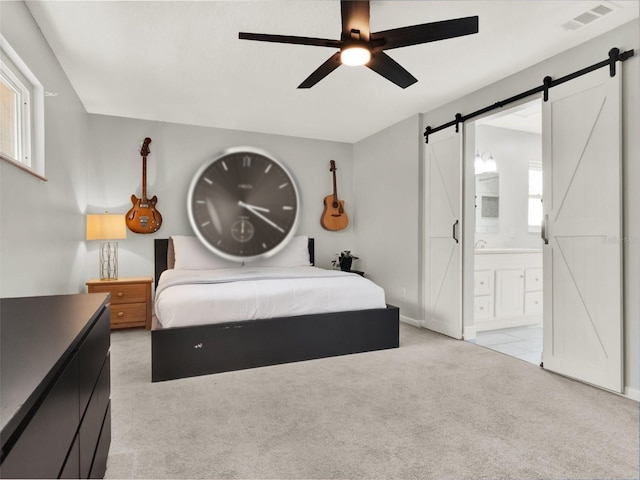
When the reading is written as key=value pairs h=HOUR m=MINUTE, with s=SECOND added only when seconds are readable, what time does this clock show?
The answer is h=3 m=20
